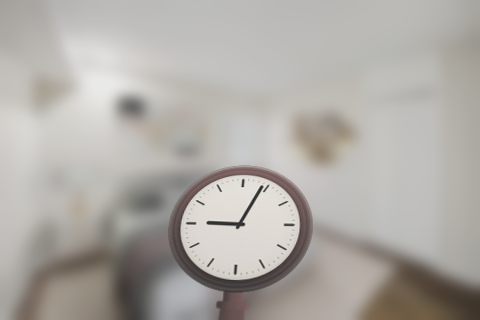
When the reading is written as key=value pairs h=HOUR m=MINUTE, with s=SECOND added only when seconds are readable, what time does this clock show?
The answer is h=9 m=4
